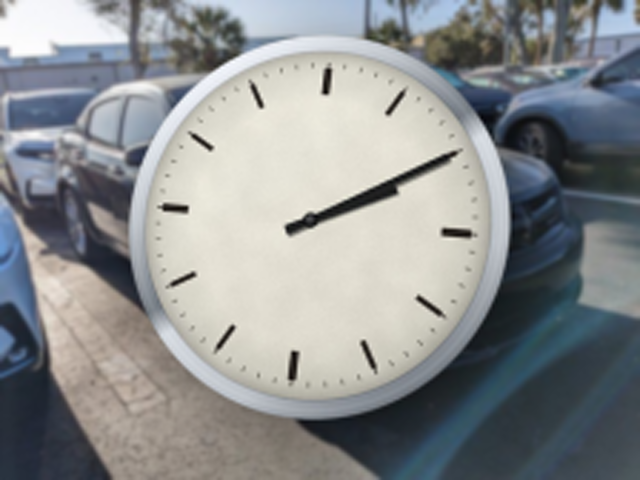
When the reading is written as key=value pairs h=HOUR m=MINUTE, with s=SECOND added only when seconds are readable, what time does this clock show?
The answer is h=2 m=10
